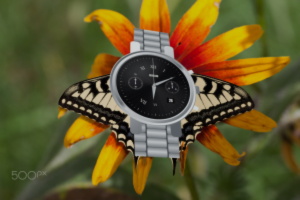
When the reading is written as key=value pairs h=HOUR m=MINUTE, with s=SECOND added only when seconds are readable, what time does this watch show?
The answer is h=6 m=10
